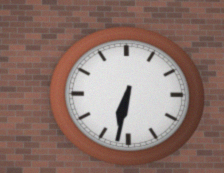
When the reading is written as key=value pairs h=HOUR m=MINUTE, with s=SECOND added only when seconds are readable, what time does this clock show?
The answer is h=6 m=32
